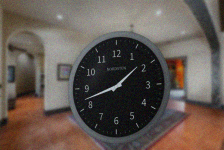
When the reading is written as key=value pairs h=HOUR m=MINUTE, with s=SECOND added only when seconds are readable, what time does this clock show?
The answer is h=1 m=42
